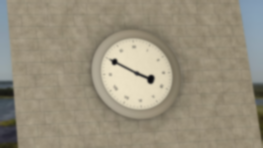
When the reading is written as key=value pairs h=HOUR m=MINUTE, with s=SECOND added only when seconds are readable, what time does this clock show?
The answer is h=3 m=50
